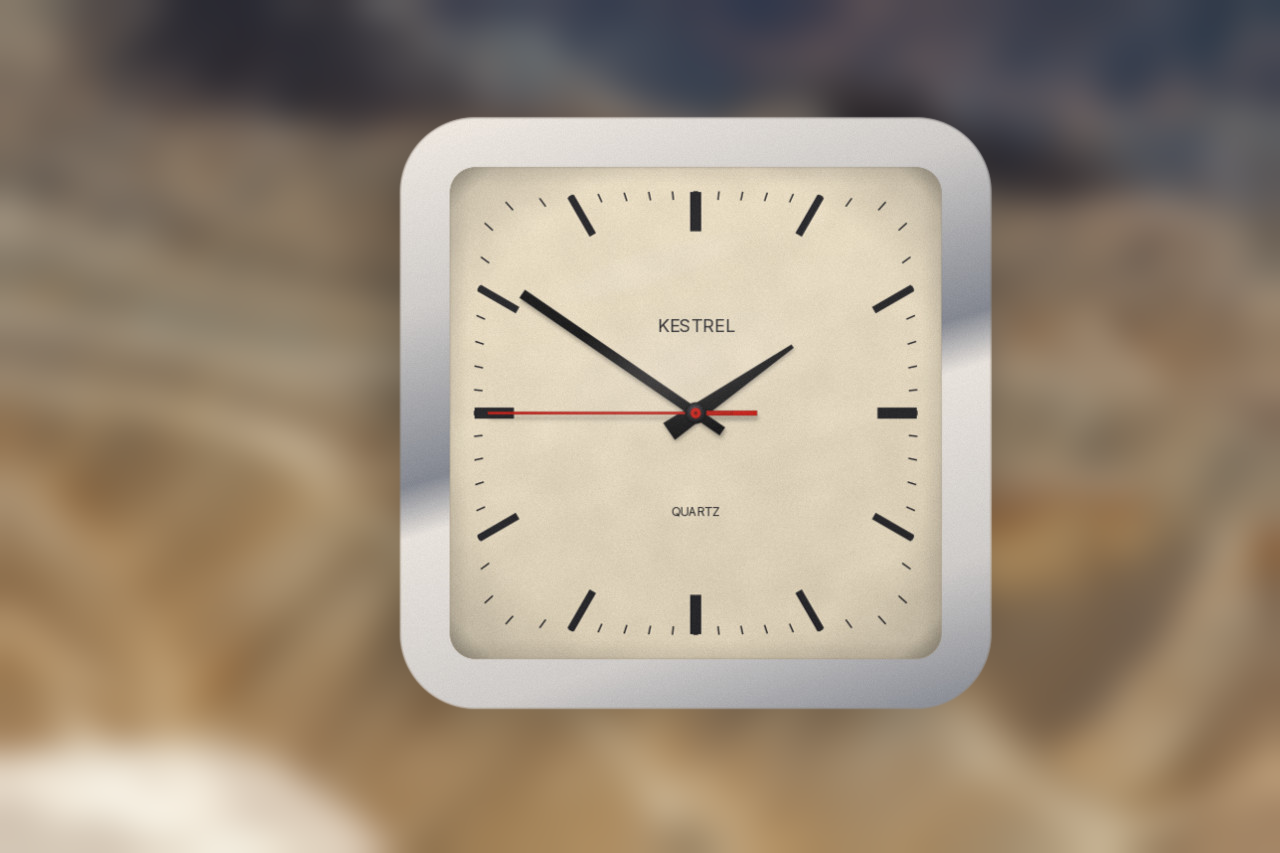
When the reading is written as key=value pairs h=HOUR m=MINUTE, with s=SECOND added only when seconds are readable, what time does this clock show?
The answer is h=1 m=50 s=45
